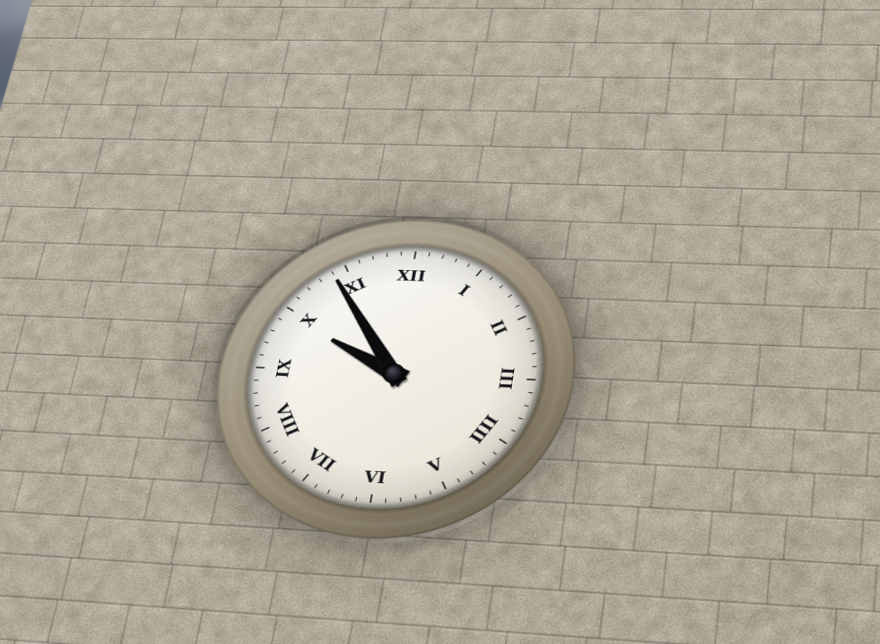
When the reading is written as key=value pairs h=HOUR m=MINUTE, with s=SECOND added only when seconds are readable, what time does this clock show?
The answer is h=9 m=54
